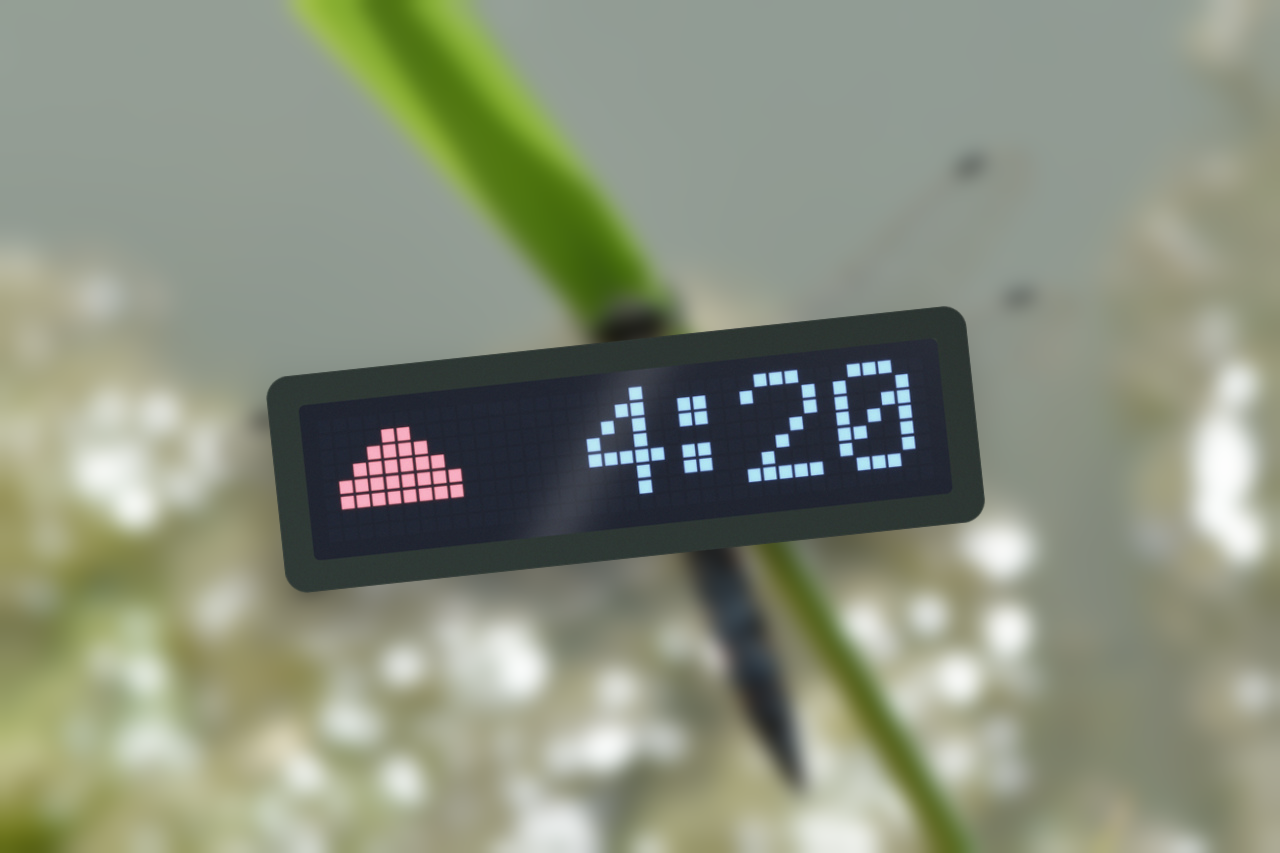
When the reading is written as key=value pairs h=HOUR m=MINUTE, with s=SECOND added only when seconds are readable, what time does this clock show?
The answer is h=4 m=20
